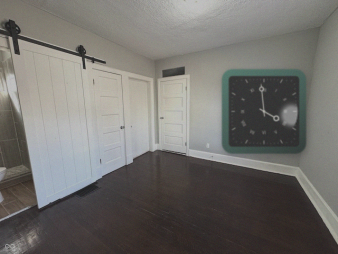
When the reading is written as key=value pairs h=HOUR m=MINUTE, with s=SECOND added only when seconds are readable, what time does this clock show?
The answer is h=3 m=59
